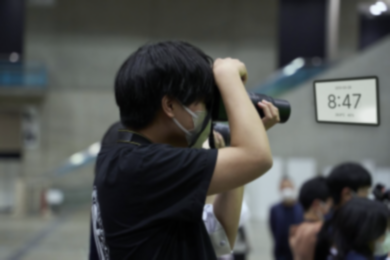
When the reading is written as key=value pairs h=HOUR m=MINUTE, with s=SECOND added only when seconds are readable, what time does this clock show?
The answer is h=8 m=47
